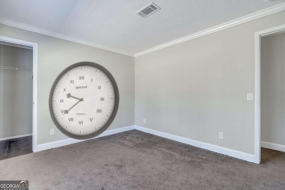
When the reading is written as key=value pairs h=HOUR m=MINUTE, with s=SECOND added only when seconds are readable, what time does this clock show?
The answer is h=9 m=39
